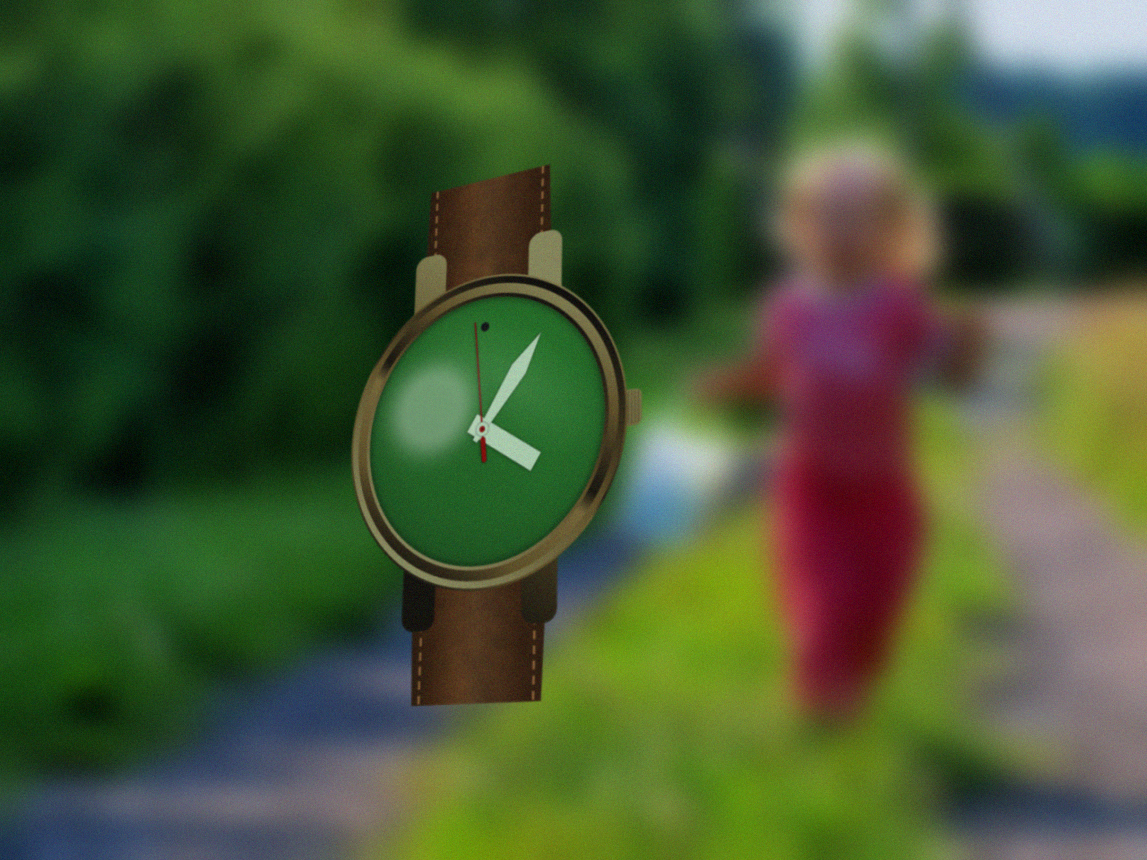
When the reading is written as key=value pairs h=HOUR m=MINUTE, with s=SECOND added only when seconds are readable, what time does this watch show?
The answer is h=4 m=5 s=59
